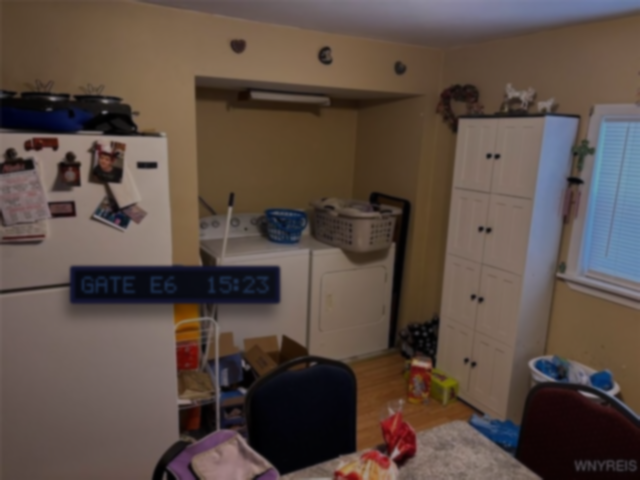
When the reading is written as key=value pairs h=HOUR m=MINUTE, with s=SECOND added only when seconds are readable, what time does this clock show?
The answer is h=15 m=23
